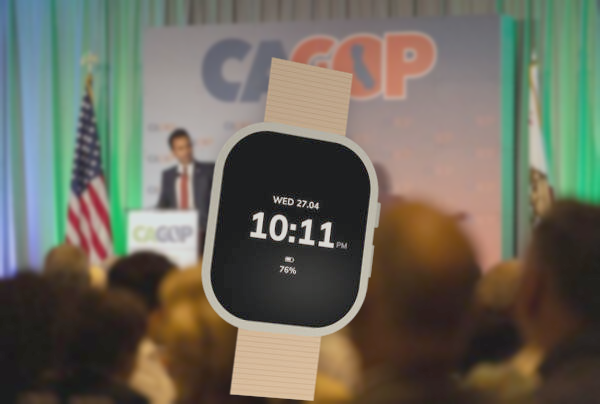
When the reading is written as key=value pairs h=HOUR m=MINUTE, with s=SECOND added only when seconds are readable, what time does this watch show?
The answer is h=10 m=11
